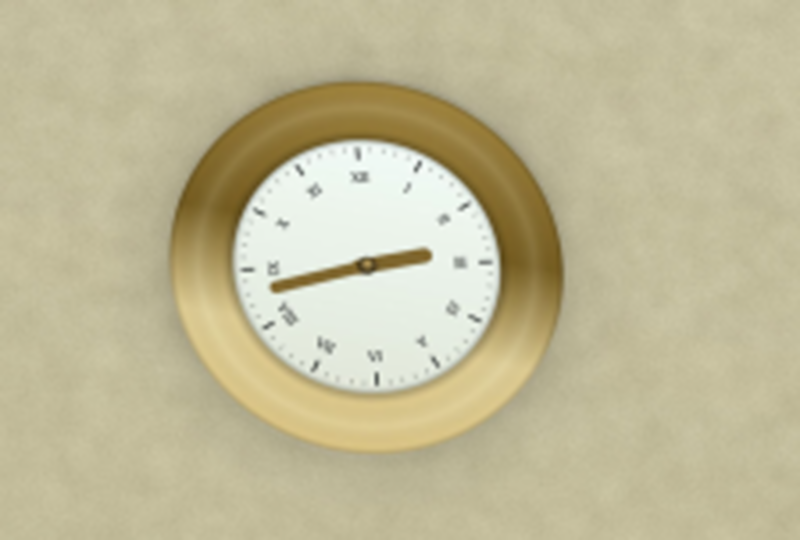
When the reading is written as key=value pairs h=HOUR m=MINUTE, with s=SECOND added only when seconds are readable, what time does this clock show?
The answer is h=2 m=43
